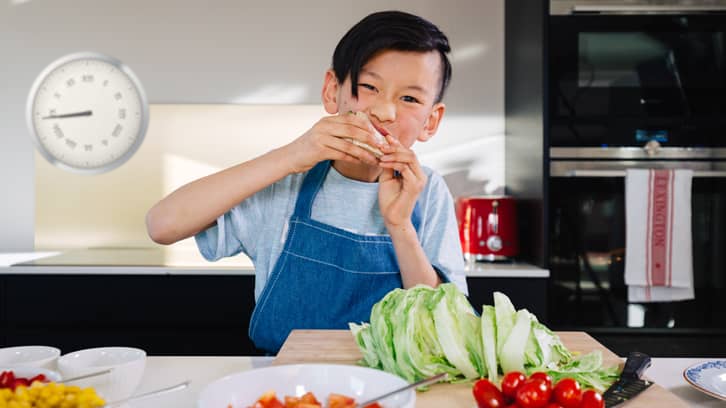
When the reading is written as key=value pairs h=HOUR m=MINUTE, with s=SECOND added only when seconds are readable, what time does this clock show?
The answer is h=8 m=44
